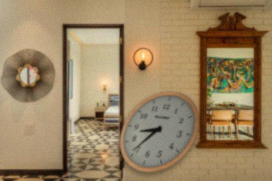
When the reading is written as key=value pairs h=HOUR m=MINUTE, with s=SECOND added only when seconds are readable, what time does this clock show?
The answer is h=8 m=36
